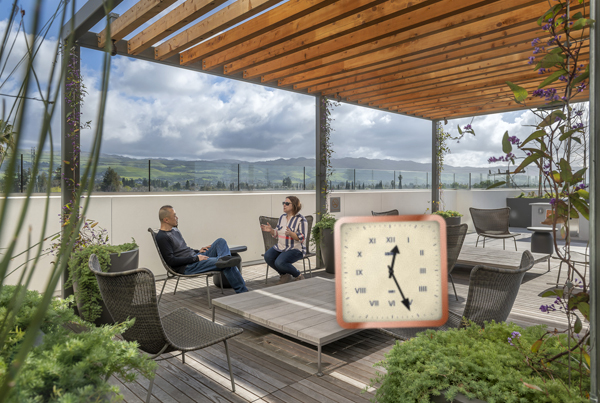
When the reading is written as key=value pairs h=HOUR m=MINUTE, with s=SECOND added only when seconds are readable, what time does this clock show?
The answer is h=12 m=26
